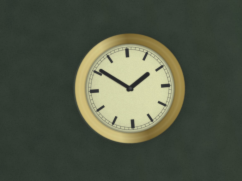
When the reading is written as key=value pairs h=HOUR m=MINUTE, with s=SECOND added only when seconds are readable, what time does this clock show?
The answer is h=1 m=51
